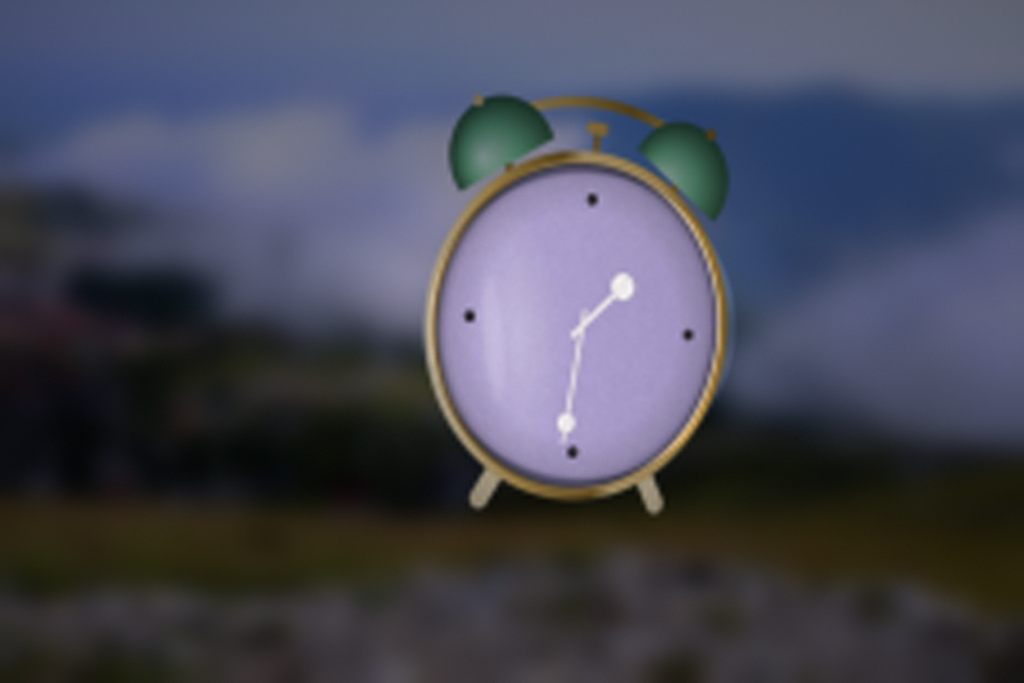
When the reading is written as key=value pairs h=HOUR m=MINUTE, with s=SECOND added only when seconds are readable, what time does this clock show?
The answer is h=1 m=31
